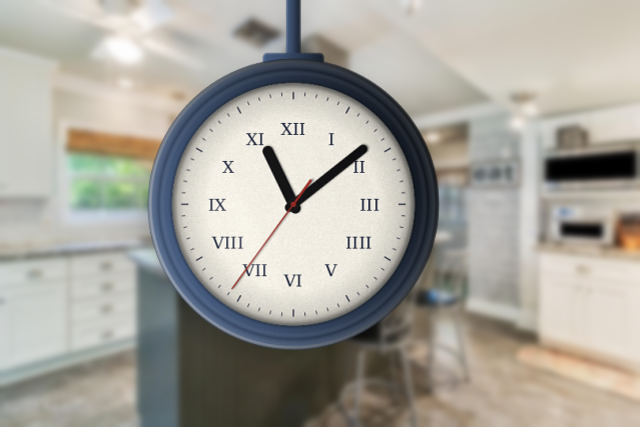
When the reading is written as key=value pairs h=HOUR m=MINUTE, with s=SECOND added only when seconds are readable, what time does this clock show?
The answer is h=11 m=8 s=36
